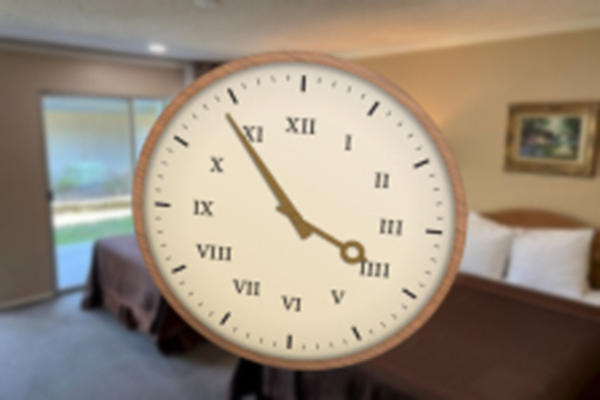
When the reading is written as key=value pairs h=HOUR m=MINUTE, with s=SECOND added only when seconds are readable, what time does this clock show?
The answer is h=3 m=54
